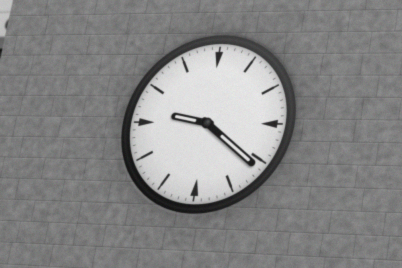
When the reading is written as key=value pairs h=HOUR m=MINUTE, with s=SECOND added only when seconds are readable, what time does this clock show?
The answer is h=9 m=21
